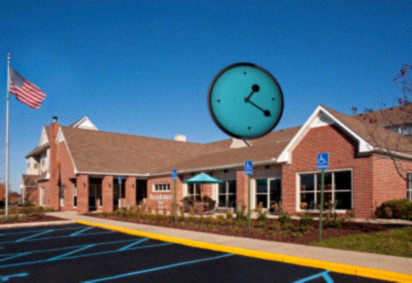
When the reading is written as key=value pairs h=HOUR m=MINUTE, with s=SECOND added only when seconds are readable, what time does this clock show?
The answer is h=1 m=21
